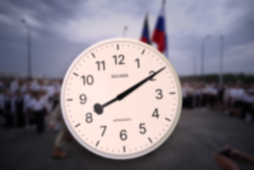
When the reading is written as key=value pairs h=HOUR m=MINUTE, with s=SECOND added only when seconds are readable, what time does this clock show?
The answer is h=8 m=10
